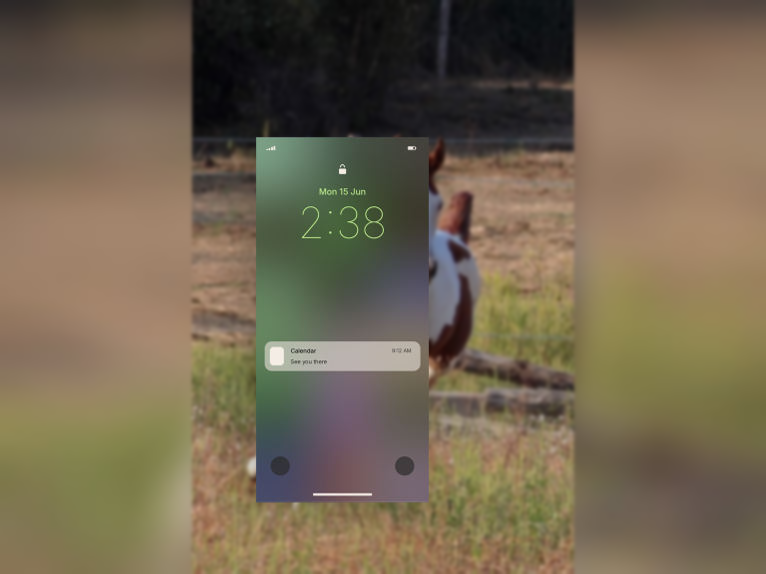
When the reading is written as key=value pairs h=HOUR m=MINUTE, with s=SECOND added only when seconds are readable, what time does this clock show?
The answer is h=2 m=38
